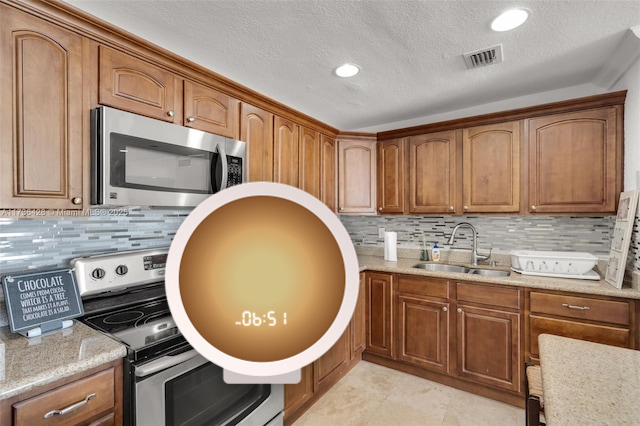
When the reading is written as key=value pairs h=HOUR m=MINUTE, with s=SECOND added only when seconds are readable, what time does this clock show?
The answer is h=6 m=51
